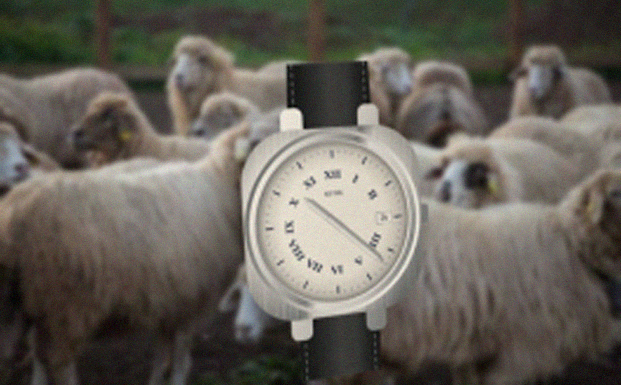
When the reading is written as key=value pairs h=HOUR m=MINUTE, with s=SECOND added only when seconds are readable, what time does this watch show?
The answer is h=10 m=22
